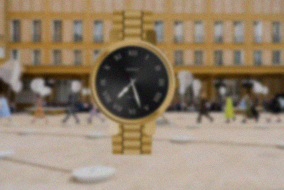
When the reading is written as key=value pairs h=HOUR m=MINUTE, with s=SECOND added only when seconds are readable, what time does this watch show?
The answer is h=7 m=27
